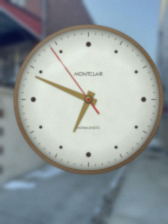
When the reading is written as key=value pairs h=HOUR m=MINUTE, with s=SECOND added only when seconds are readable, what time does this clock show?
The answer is h=6 m=48 s=54
